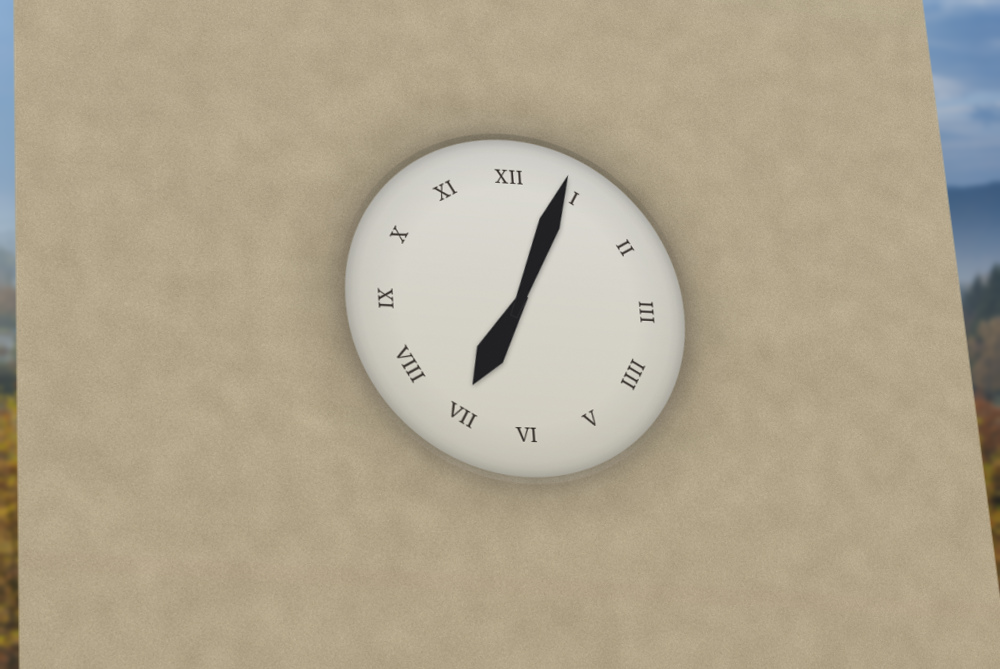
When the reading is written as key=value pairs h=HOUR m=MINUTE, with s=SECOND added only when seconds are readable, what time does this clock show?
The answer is h=7 m=4
